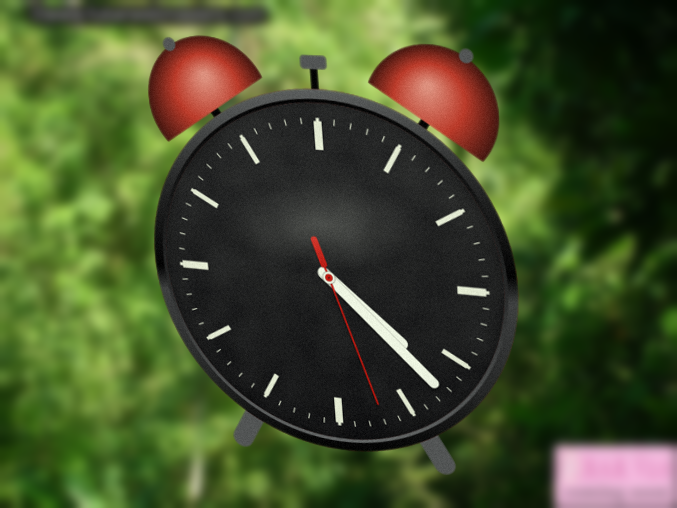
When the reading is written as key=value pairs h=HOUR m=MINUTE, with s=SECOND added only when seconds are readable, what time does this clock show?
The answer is h=4 m=22 s=27
